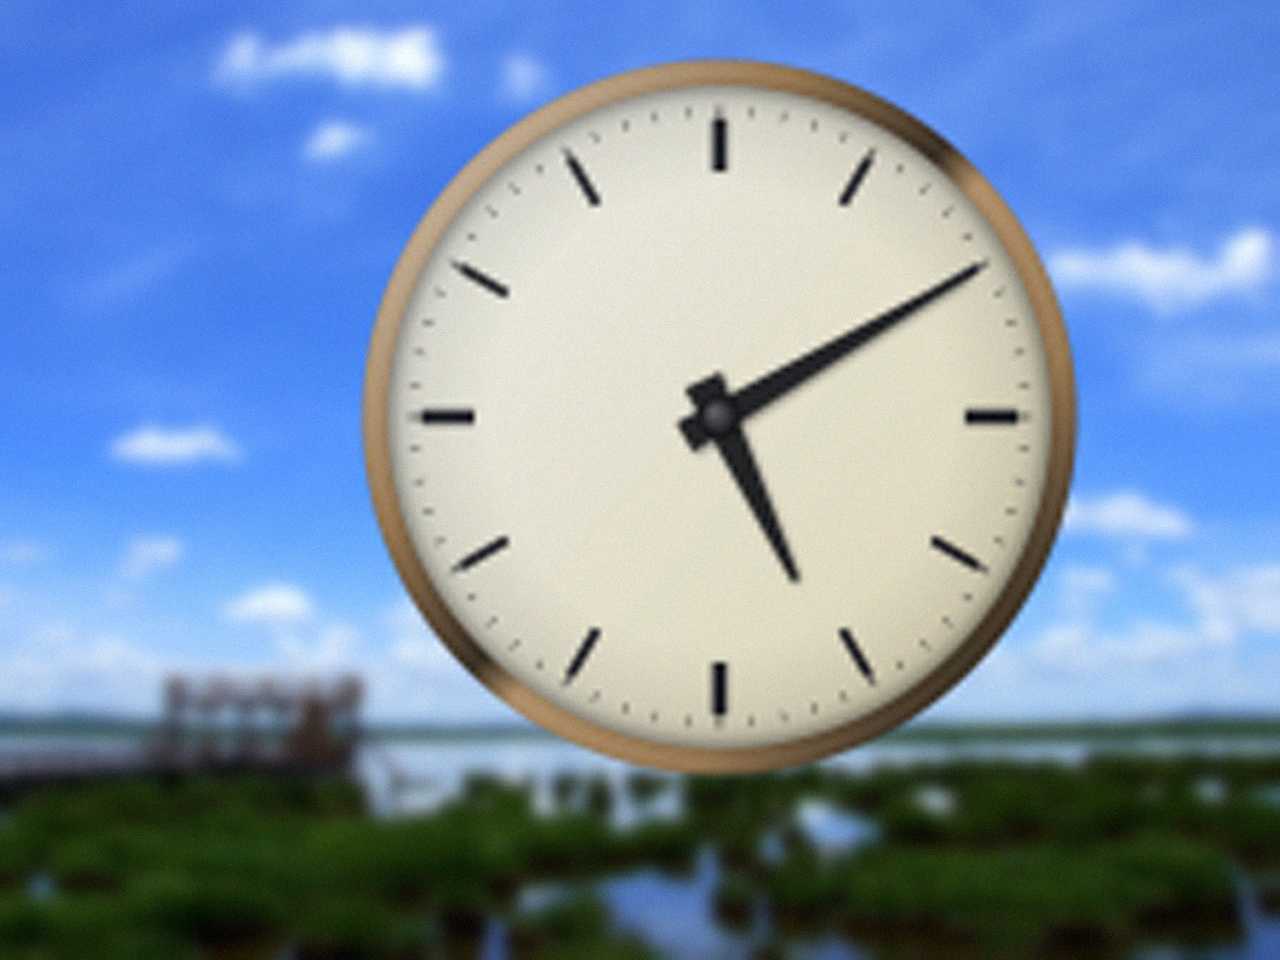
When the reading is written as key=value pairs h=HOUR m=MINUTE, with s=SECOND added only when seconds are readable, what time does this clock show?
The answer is h=5 m=10
